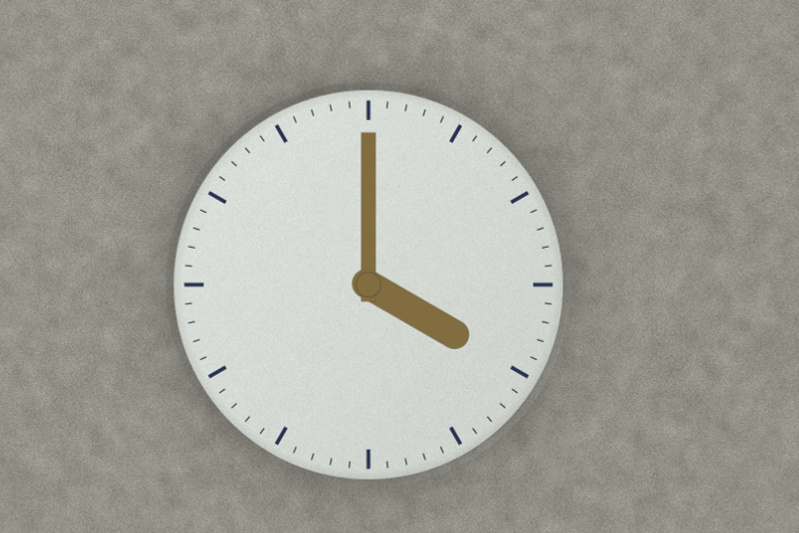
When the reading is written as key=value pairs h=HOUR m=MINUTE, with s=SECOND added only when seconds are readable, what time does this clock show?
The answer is h=4 m=0
